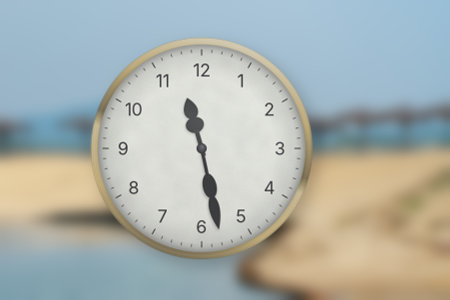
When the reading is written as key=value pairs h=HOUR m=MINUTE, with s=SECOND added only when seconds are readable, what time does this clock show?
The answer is h=11 m=28
